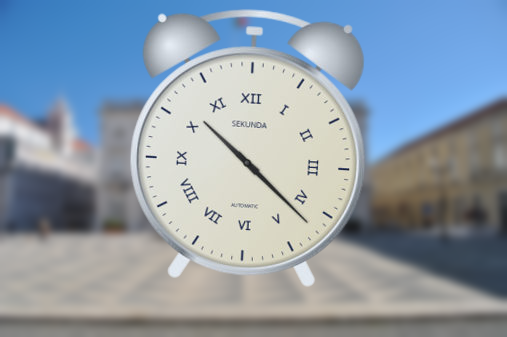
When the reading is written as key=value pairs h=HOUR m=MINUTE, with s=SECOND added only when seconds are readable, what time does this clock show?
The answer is h=10 m=22
